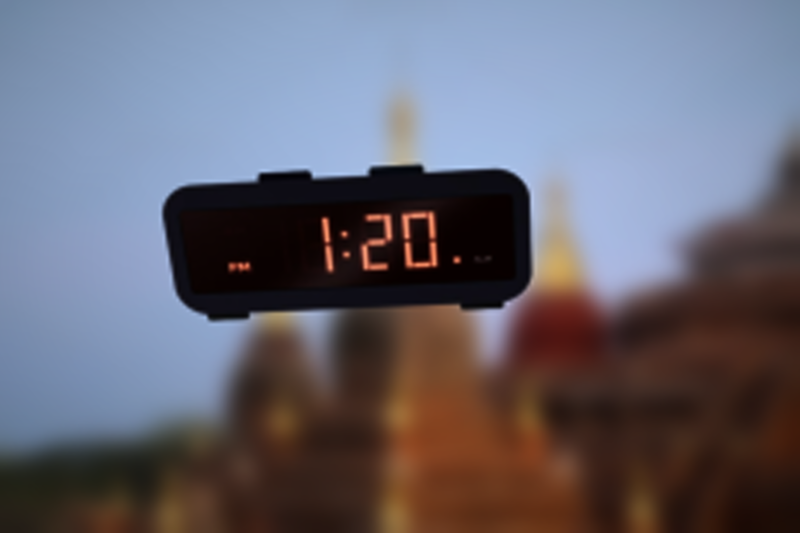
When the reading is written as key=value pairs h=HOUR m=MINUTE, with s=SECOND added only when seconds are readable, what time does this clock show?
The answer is h=1 m=20
